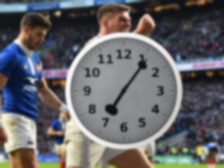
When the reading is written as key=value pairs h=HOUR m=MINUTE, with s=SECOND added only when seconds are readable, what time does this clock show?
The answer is h=7 m=6
